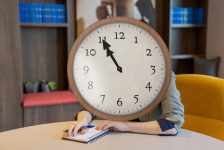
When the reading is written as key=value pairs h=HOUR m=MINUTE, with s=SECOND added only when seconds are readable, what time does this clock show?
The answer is h=10 m=55
